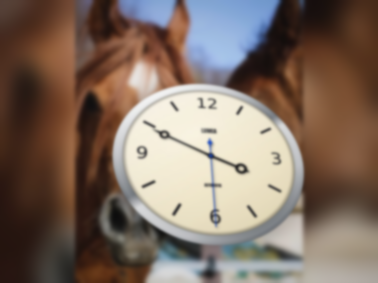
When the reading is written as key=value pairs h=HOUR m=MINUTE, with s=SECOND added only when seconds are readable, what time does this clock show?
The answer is h=3 m=49 s=30
